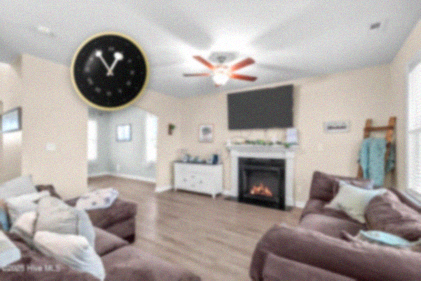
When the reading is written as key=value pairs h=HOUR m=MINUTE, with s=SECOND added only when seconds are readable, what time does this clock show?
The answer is h=12 m=54
